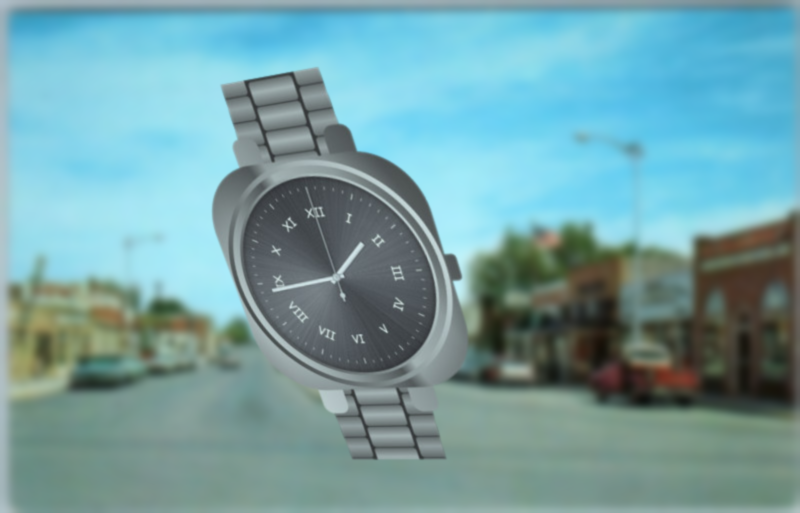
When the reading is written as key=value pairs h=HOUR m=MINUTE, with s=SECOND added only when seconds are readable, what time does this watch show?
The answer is h=1 m=44 s=0
